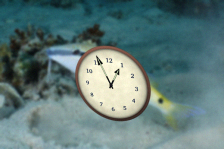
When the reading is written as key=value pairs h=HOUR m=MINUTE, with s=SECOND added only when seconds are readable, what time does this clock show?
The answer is h=12 m=56
